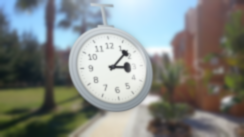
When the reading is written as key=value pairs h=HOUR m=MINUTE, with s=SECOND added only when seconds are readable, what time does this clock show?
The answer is h=3 m=8
